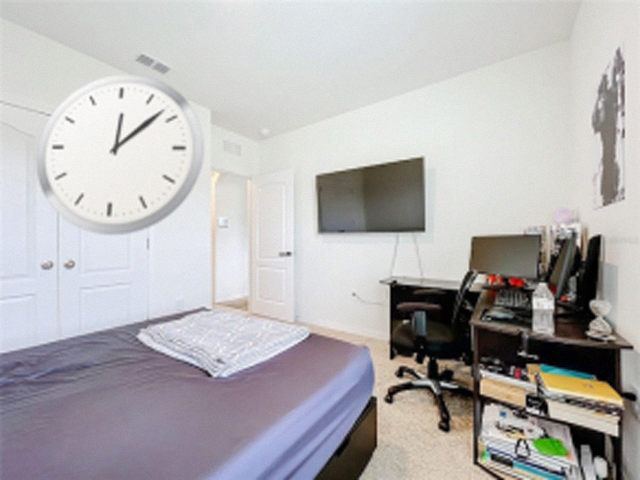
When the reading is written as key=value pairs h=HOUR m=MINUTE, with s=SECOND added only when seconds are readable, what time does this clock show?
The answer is h=12 m=8
